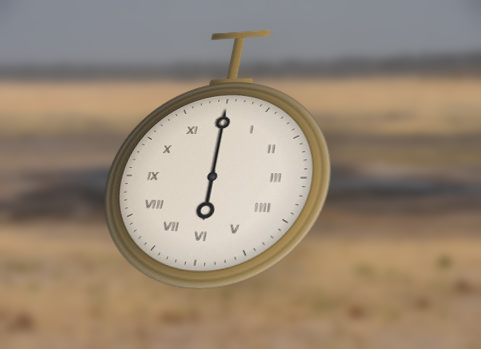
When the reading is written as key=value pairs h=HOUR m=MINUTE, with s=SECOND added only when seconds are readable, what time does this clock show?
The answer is h=6 m=0
